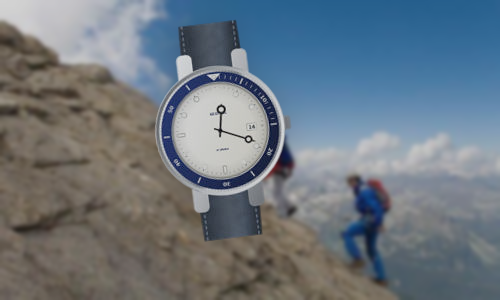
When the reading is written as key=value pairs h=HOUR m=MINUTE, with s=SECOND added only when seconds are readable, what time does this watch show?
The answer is h=12 m=19
